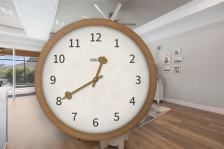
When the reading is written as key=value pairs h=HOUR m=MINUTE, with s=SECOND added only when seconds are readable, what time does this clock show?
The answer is h=12 m=40
